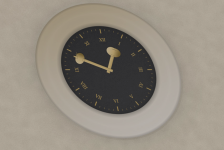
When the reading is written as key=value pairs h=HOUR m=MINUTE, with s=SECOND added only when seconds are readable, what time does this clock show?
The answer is h=12 m=49
